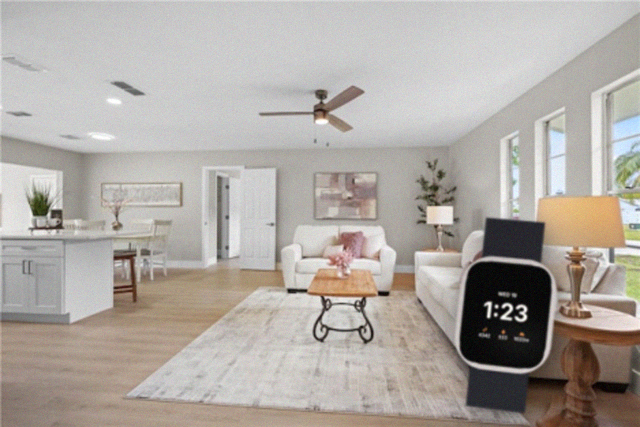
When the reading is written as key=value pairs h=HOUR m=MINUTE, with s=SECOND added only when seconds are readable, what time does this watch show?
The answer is h=1 m=23
